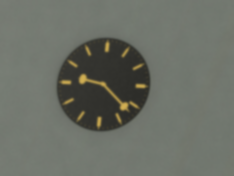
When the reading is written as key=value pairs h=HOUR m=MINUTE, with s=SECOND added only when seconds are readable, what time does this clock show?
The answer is h=9 m=22
